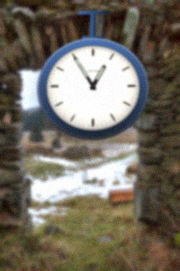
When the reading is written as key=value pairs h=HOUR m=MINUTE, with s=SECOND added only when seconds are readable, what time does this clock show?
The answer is h=12 m=55
